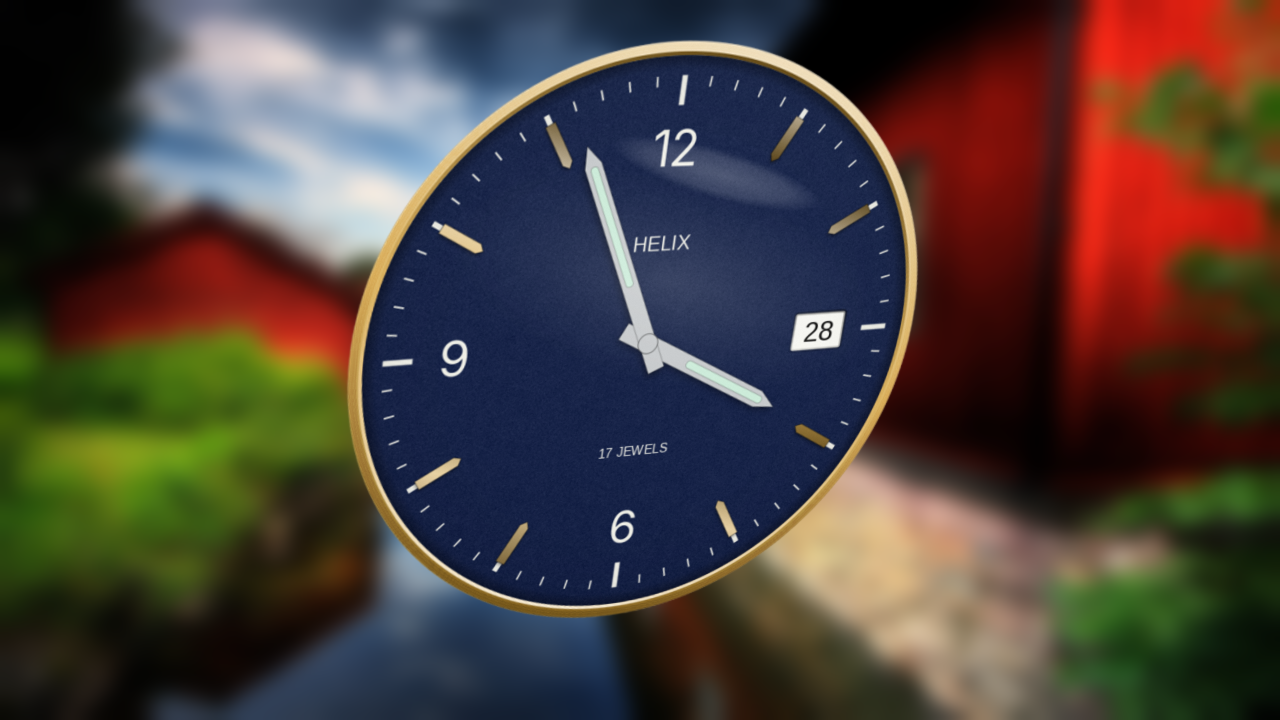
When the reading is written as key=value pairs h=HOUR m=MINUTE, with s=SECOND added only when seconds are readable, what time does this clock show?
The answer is h=3 m=56
